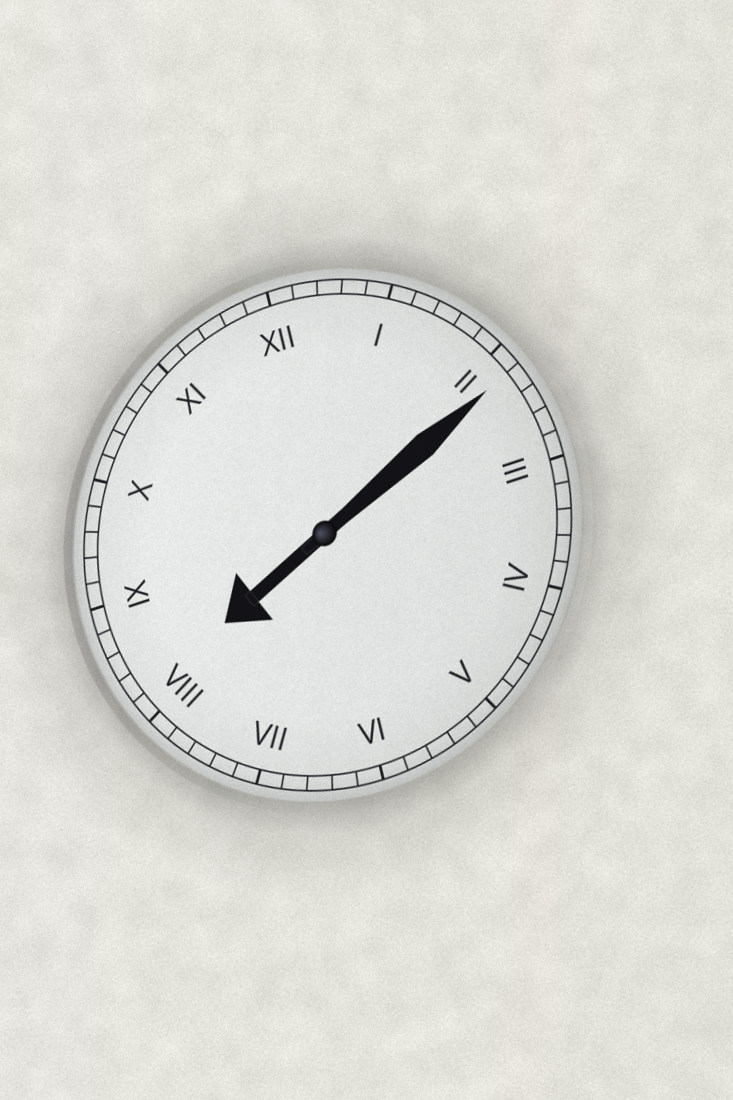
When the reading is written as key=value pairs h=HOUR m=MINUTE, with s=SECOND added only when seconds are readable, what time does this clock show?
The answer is h=8 m=11
